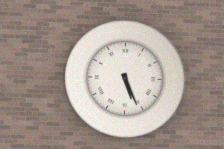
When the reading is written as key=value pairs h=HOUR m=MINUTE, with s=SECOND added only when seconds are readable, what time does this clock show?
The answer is h=5 m=26
